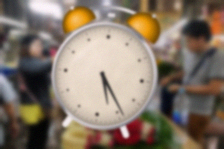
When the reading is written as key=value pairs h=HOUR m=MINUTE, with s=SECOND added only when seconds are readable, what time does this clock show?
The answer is h=5 m=24
